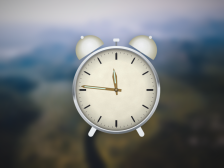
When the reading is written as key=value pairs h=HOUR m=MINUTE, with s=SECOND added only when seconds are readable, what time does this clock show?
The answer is h=11 m=46
